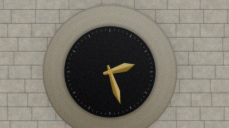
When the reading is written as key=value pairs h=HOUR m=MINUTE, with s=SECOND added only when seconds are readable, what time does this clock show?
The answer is h=2 m=27
